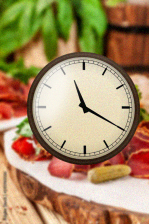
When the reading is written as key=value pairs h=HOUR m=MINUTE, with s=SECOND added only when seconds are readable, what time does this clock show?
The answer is h=11 m=20
